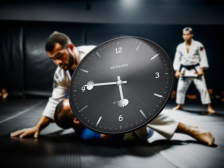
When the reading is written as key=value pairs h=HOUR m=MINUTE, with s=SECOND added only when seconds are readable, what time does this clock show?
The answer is h=5 m=46
